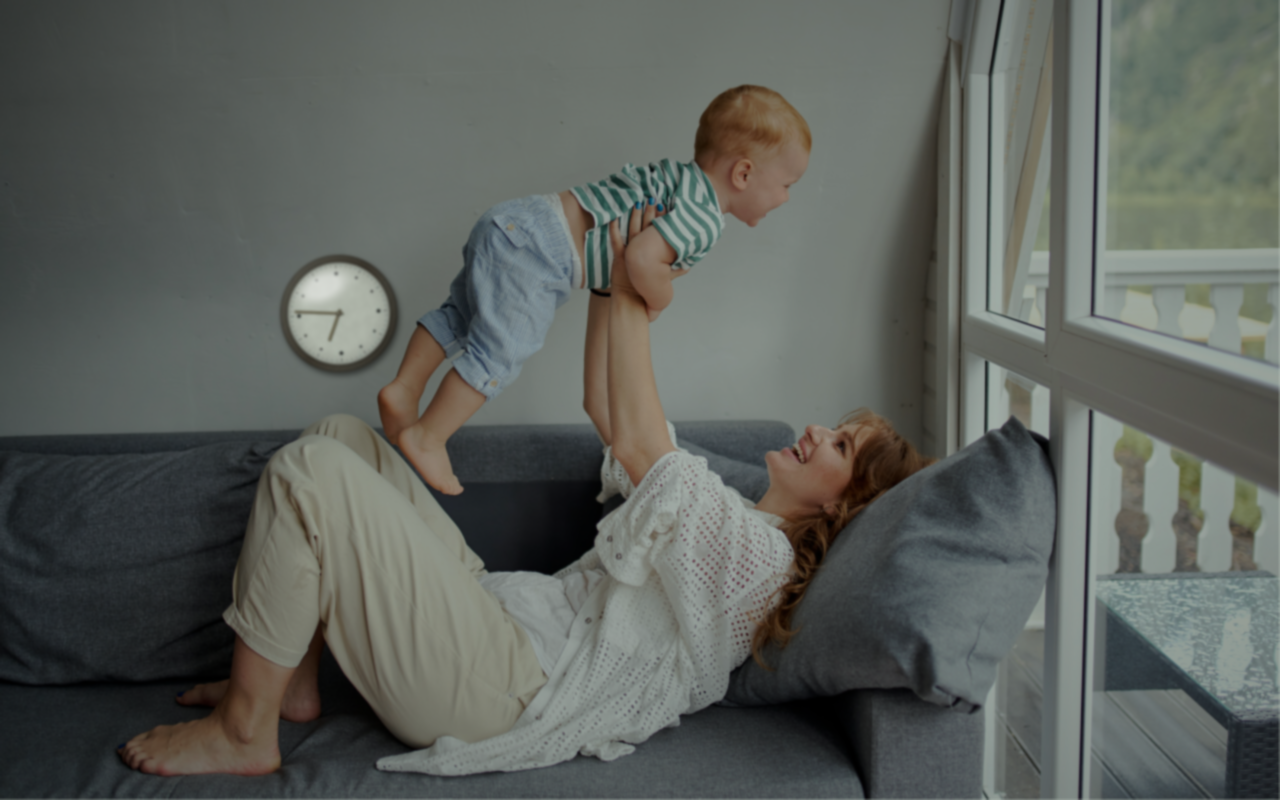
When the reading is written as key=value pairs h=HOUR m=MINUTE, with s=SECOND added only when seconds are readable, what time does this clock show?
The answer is h=6 m=46
